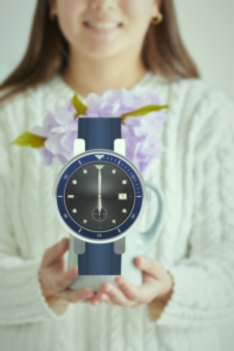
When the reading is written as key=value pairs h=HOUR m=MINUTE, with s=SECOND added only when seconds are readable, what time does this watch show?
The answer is h=6 m=0
